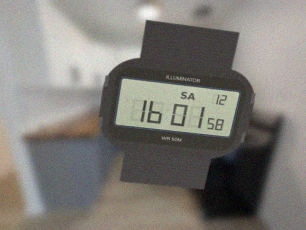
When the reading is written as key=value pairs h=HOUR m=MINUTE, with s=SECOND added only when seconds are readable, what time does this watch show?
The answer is h=16 m=1 s=58
